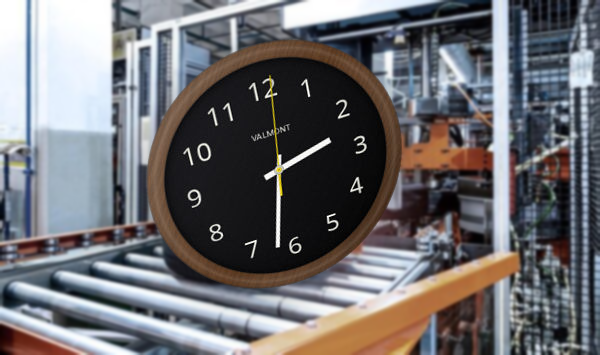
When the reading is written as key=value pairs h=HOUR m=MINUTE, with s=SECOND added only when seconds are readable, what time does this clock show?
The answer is h=2 m=32 s=1
